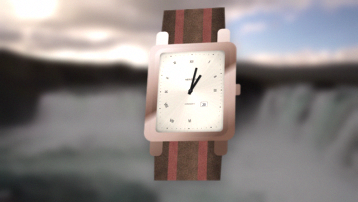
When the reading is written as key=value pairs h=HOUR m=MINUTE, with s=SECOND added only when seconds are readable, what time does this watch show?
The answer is h=1 m=2
